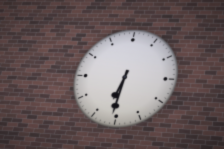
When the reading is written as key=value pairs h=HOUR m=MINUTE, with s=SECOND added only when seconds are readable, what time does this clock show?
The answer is h=6 m=31
